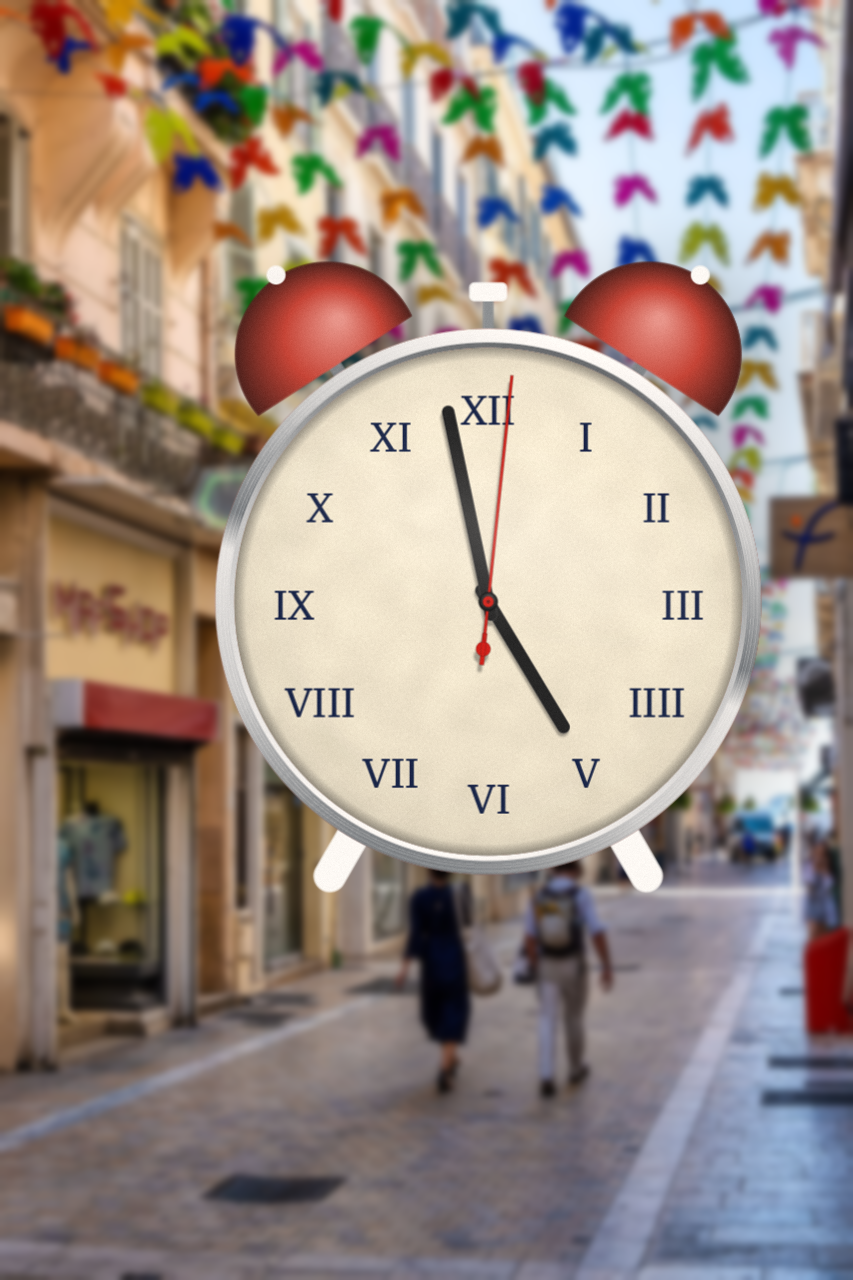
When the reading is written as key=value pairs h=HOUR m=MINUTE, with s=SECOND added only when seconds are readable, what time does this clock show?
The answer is h=4 m=58 s=1
